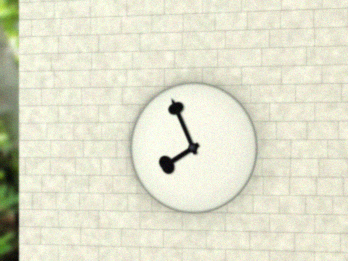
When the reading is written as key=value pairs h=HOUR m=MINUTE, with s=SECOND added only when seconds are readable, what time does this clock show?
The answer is h=7 m=56
